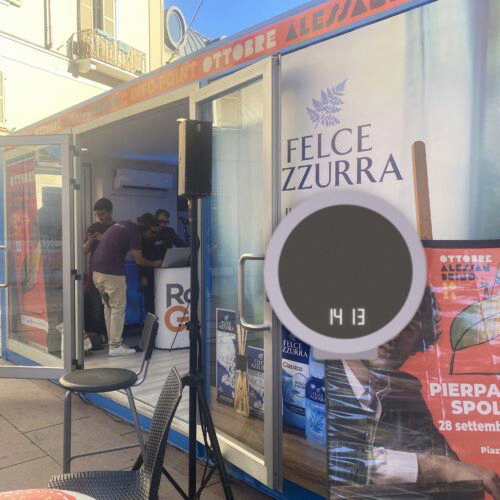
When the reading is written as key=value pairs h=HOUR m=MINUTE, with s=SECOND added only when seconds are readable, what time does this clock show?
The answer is h=14 m=13
